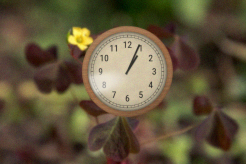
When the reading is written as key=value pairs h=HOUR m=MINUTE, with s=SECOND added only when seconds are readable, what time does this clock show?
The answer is h=1 m=4
